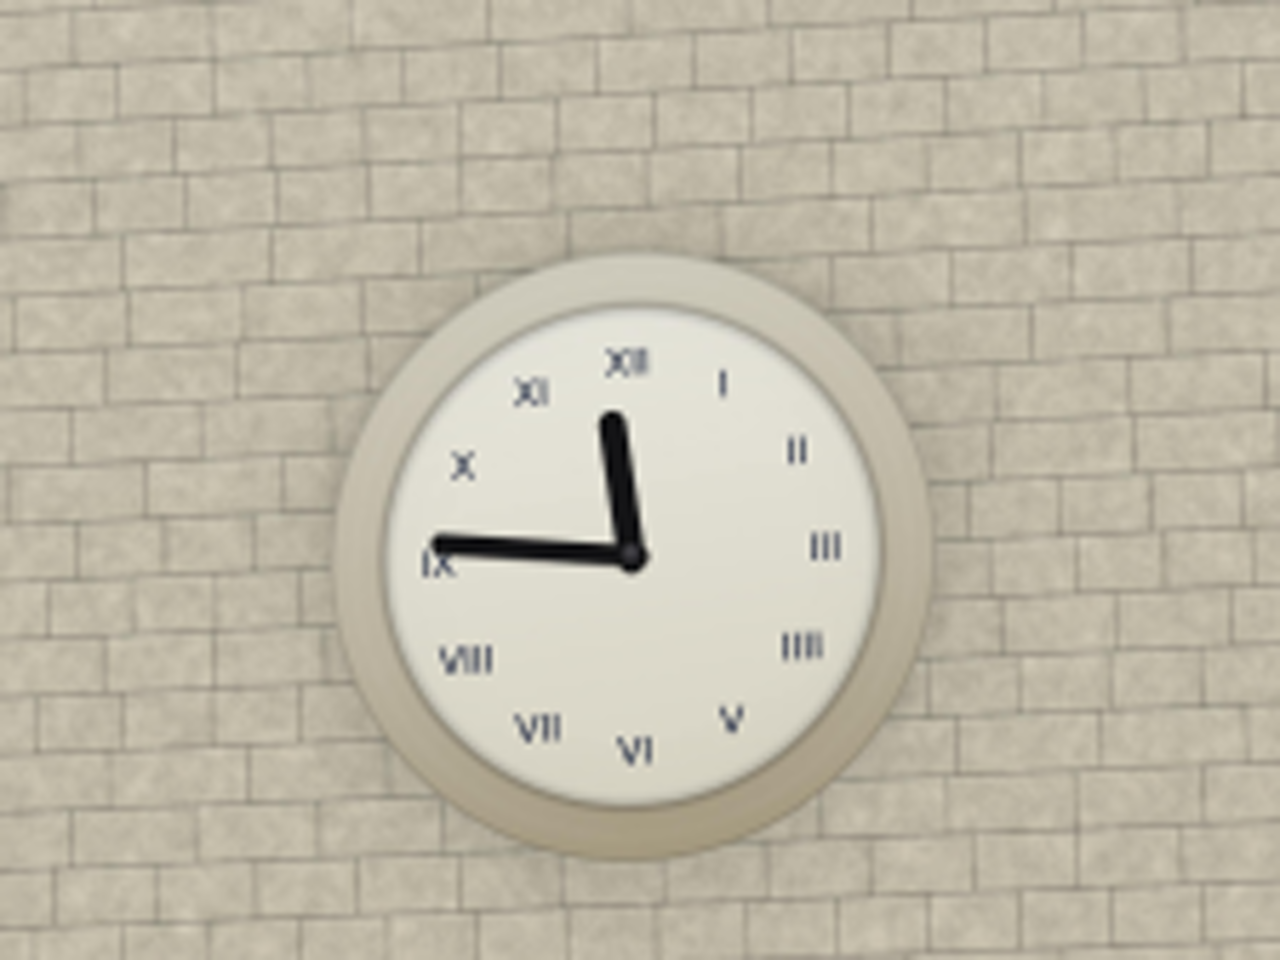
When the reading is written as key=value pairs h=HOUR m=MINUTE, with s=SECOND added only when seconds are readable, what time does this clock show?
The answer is h=11 m=46
